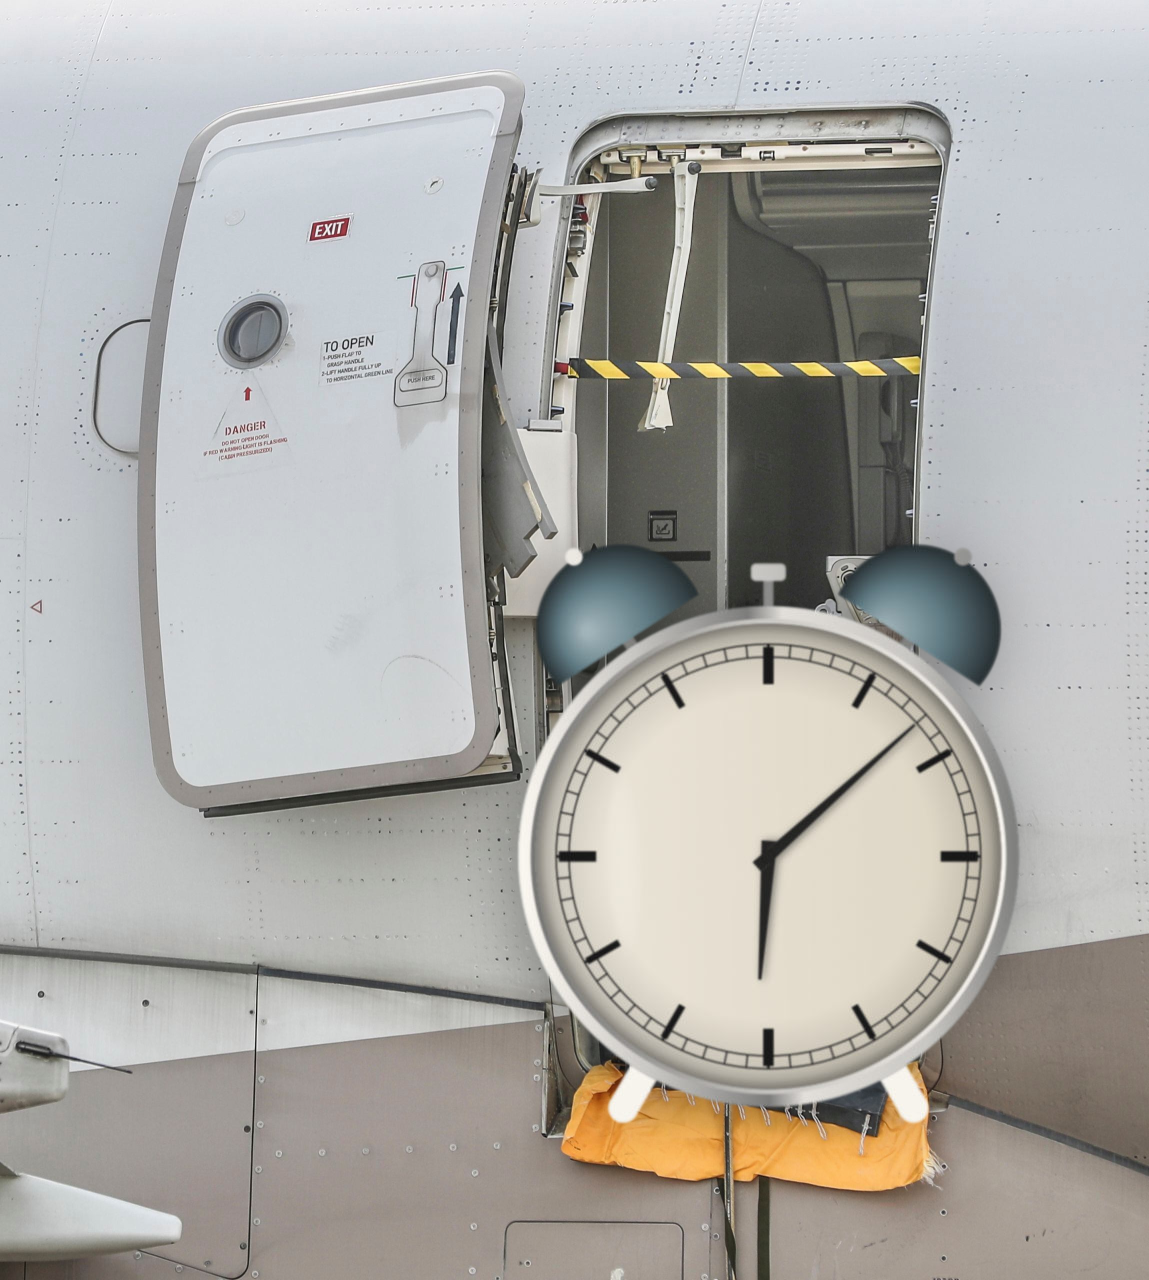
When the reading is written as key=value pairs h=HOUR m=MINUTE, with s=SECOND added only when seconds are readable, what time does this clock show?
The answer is h=6 m=8
